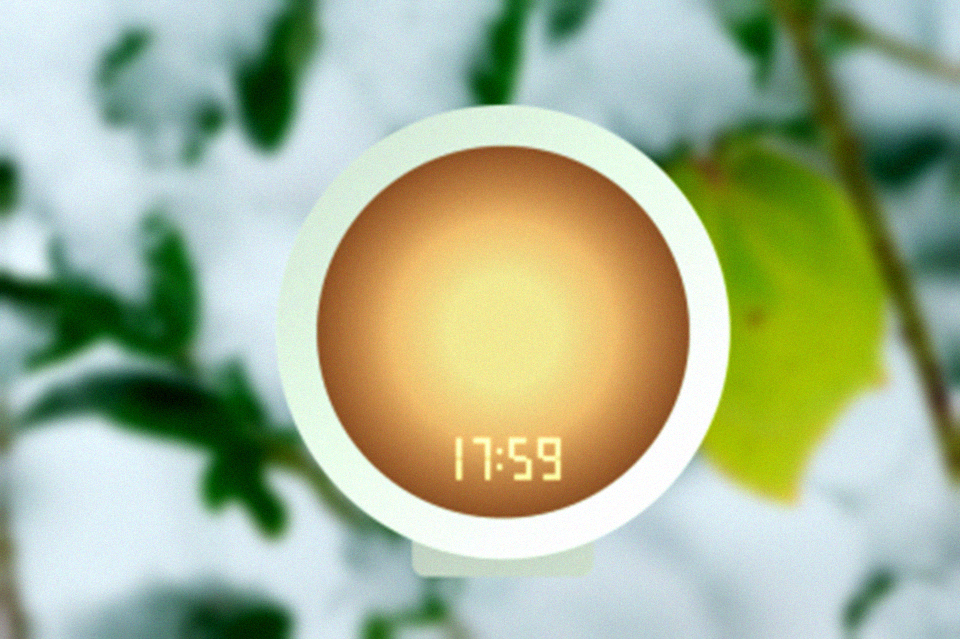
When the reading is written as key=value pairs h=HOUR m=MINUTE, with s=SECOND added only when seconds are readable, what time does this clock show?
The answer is h=17 m=59
